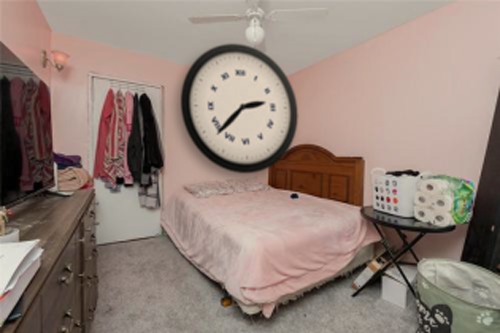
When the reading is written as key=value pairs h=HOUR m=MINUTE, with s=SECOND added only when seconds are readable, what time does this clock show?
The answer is h=2 m=38
